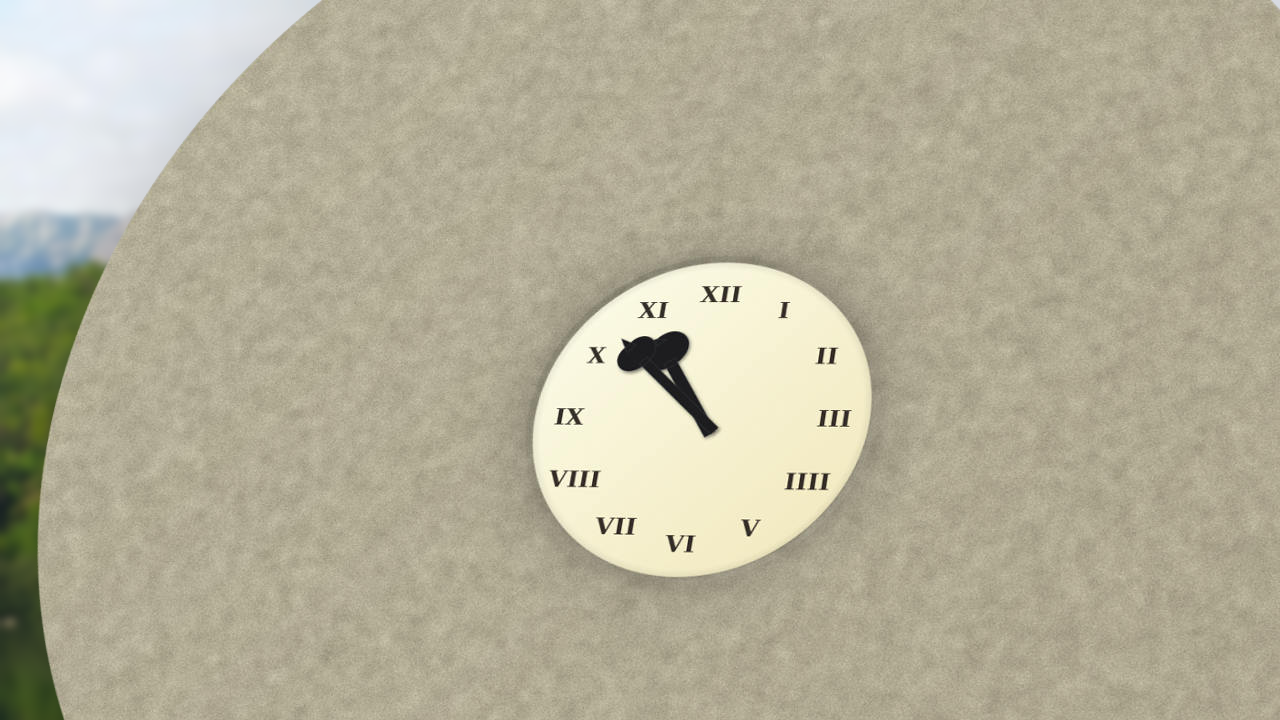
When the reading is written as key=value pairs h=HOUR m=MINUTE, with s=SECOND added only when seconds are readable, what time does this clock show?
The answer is h=10 m=52
